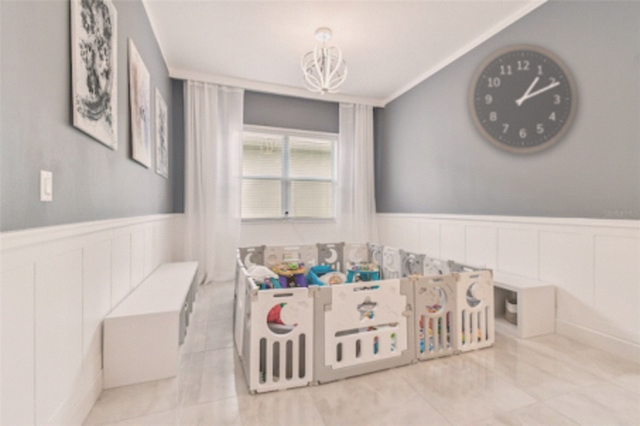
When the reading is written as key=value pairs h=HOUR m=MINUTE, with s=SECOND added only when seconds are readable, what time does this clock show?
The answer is h=1 m=11
